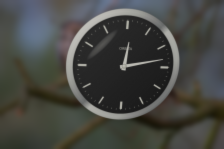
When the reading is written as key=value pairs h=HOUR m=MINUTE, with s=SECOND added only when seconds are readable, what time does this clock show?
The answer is h=12 m=13
